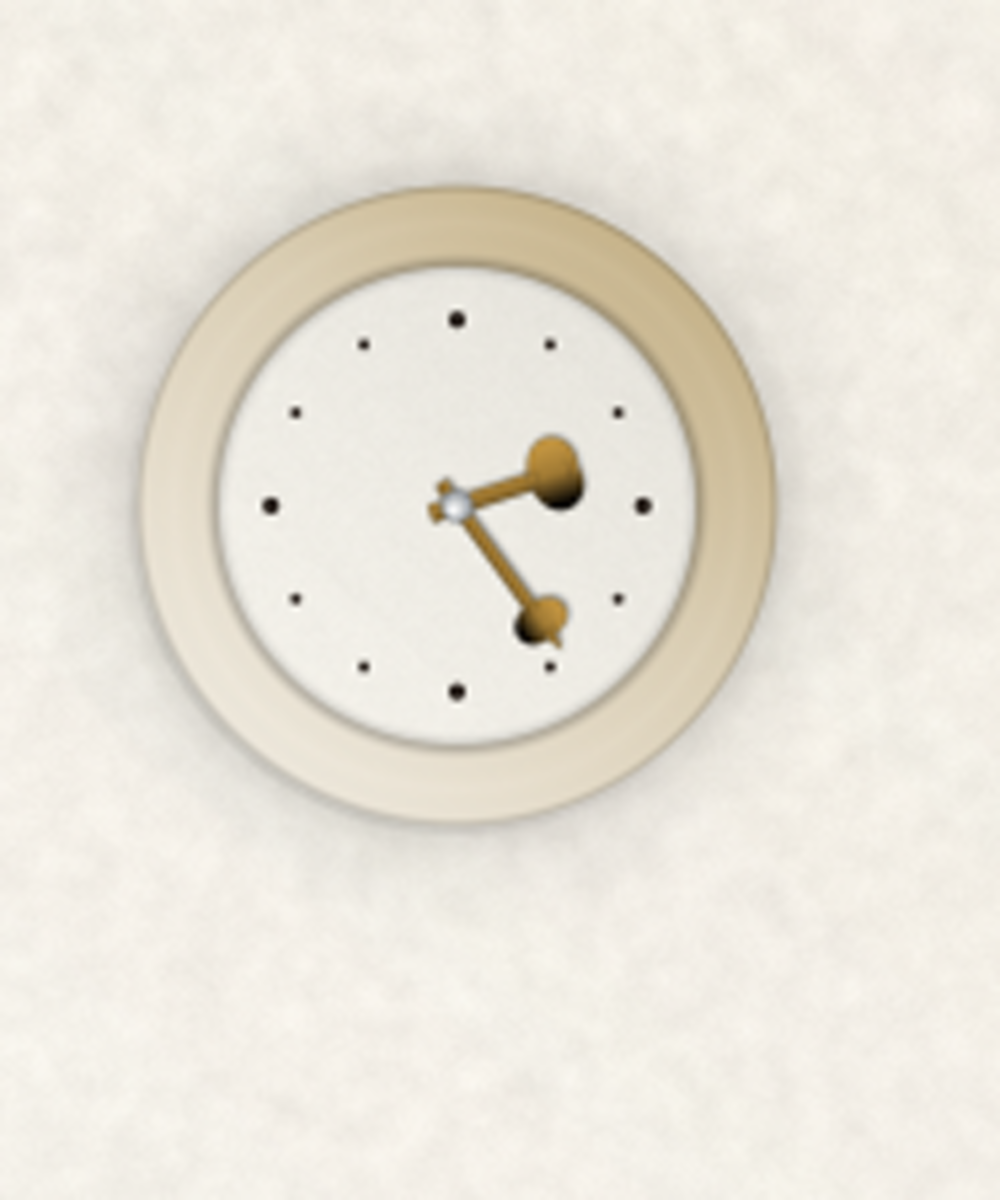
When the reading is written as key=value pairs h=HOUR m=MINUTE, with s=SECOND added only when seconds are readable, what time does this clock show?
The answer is h=2 m=24
